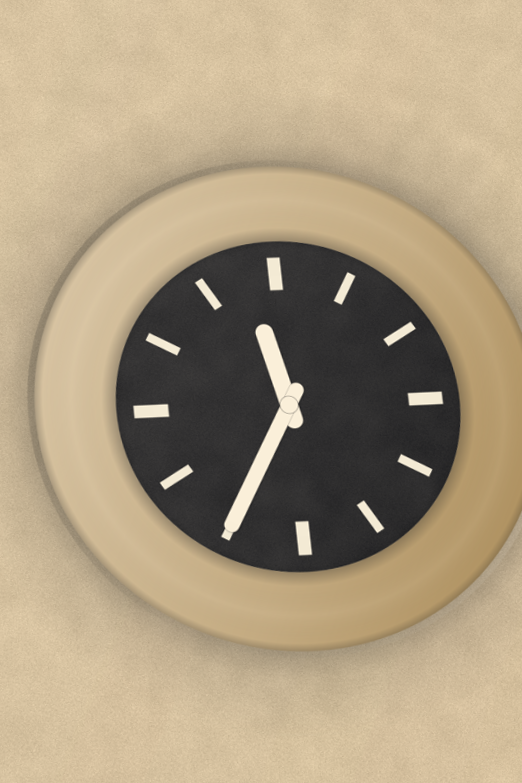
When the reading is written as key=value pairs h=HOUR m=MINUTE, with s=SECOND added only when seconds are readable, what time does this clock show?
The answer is h=11 m=35
